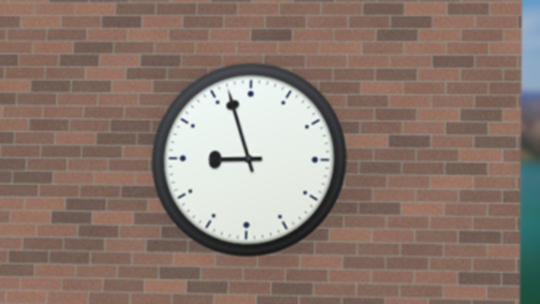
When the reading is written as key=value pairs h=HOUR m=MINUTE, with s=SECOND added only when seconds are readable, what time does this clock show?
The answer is h=8 m=57
